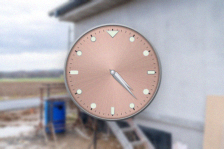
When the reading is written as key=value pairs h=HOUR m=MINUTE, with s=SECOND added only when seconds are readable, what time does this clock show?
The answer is h=4 m=23
